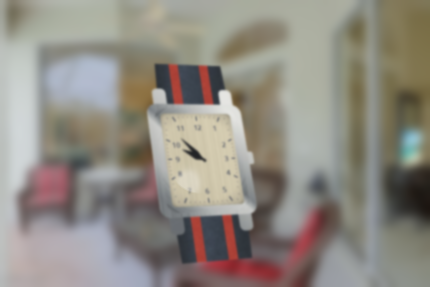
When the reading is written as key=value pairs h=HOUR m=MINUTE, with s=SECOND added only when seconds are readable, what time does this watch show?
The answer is h=9 m=53
